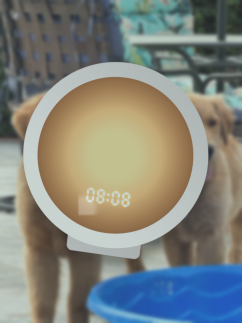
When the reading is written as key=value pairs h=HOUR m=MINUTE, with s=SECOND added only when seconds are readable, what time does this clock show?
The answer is h=8 m=8
